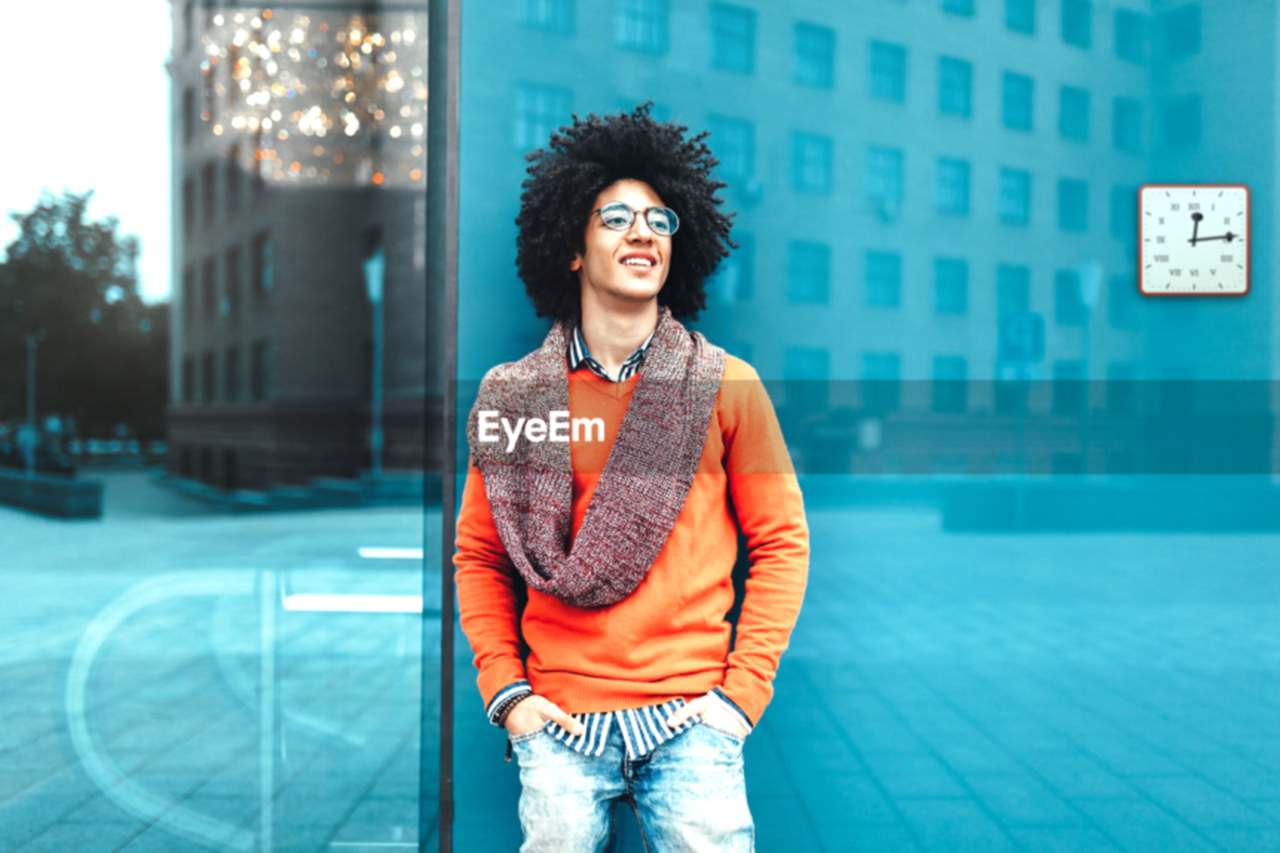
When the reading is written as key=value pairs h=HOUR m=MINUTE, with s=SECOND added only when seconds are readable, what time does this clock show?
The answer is h=12 m=14
